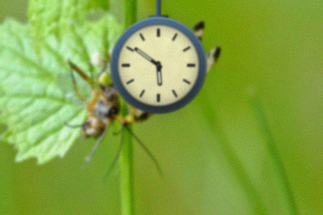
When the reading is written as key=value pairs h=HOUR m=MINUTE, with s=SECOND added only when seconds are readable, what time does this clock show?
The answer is h=5 m=51
